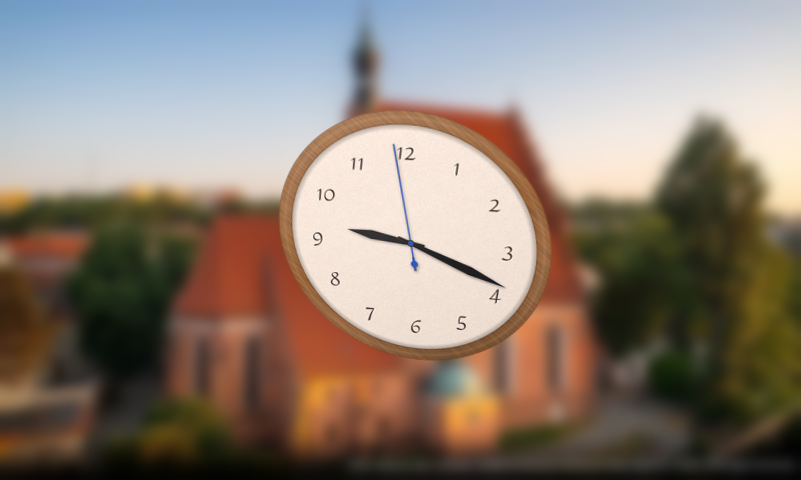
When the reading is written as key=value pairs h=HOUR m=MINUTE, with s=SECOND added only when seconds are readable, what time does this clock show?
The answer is h=9 m=18 s=59
